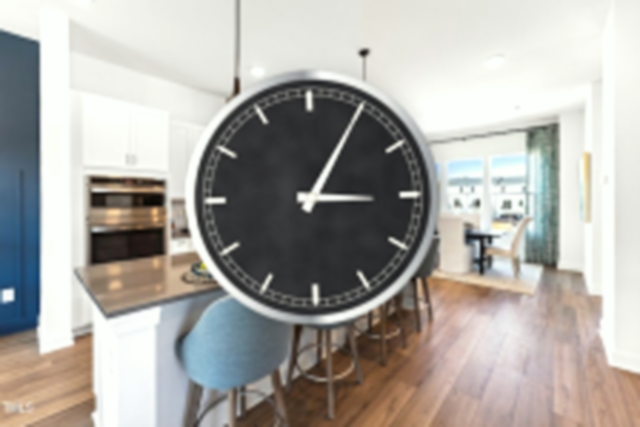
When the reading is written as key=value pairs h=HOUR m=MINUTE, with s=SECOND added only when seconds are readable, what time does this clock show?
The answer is h=3 m=5
